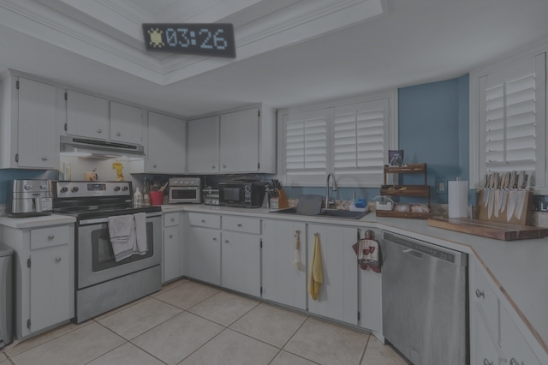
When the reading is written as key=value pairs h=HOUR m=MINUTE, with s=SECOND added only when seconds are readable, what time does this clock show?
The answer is h=3 m=26
